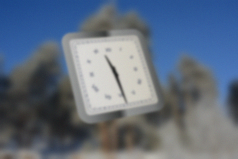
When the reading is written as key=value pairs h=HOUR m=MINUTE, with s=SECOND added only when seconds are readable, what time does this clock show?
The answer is h=11 m=29
